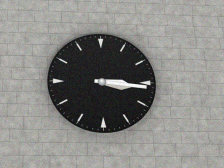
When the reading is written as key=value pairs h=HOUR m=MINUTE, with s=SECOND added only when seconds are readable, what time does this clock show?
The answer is h=3 m=16
